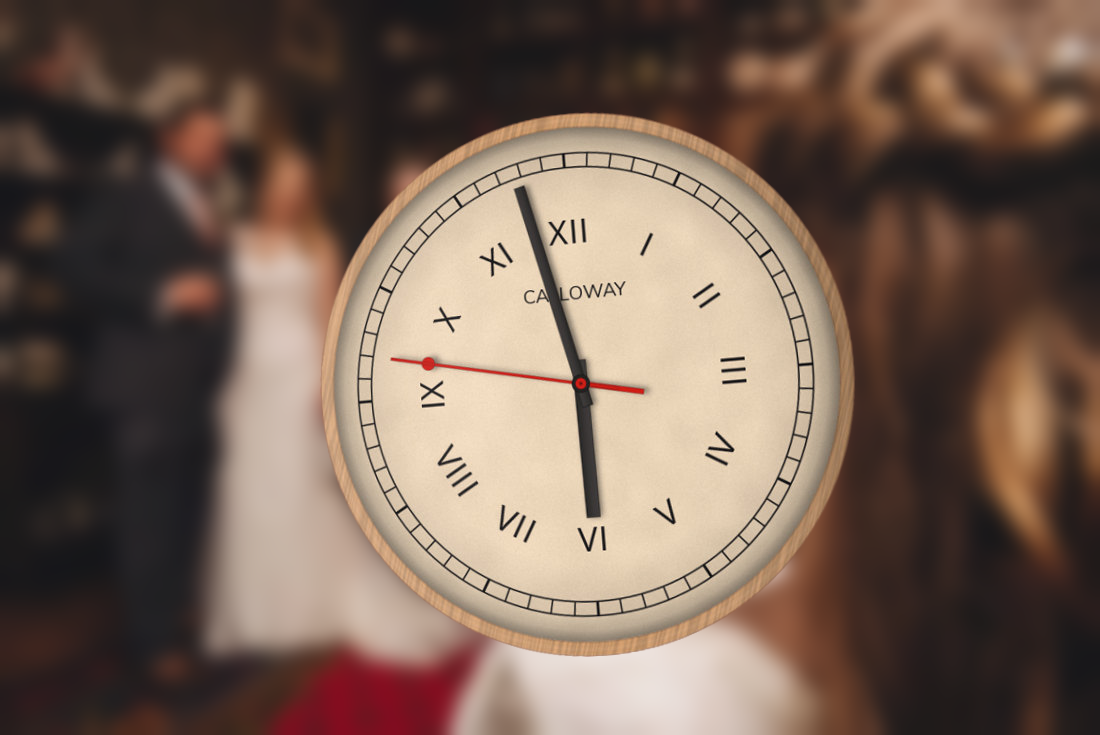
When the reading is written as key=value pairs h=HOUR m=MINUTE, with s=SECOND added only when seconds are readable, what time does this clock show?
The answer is h=5 m=57 s=47
